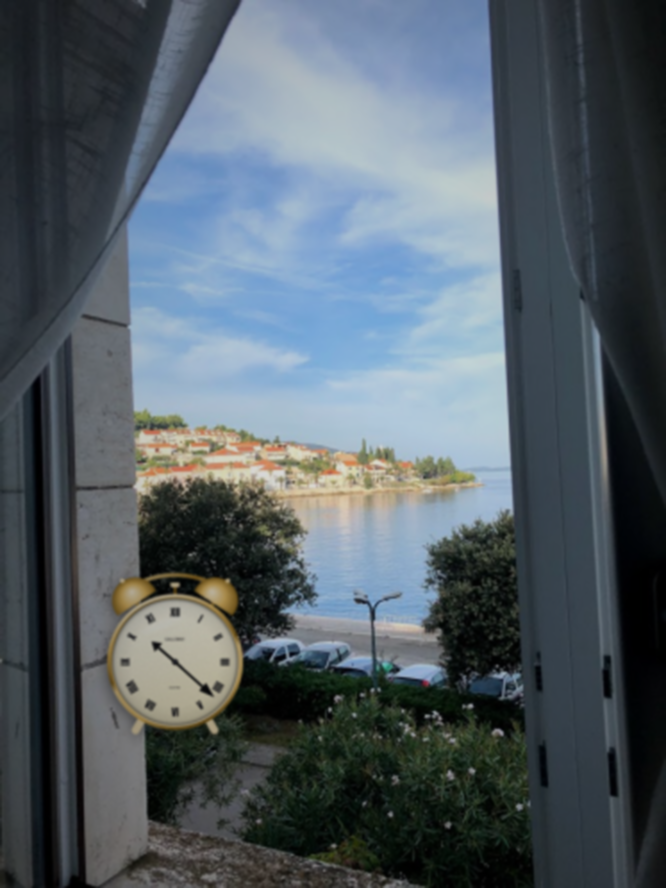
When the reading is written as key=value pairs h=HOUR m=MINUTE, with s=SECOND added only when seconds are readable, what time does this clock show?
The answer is h=10 m=22
